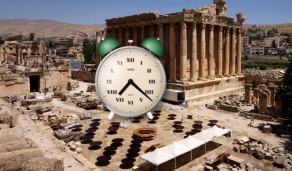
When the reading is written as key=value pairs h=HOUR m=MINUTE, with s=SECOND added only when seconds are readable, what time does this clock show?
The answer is h=7 m=22
